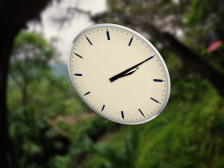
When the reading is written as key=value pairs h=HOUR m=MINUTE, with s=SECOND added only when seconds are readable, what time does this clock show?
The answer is h=2 m=10
